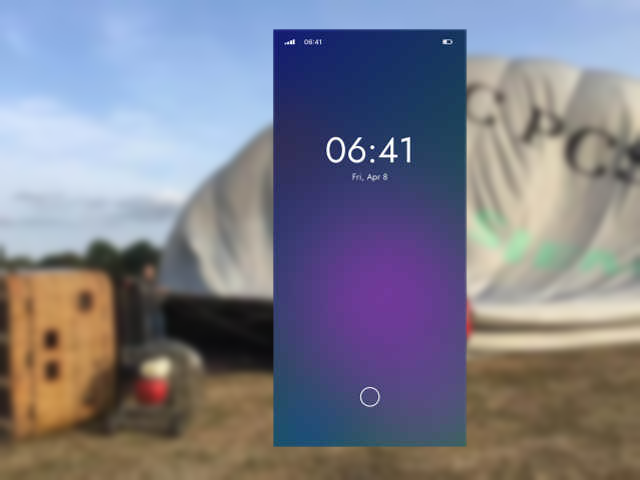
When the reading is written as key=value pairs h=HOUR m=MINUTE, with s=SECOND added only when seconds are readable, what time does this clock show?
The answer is h=6 m=41
